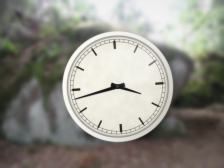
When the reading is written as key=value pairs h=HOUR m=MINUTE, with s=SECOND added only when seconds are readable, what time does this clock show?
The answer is h=3 m=43
